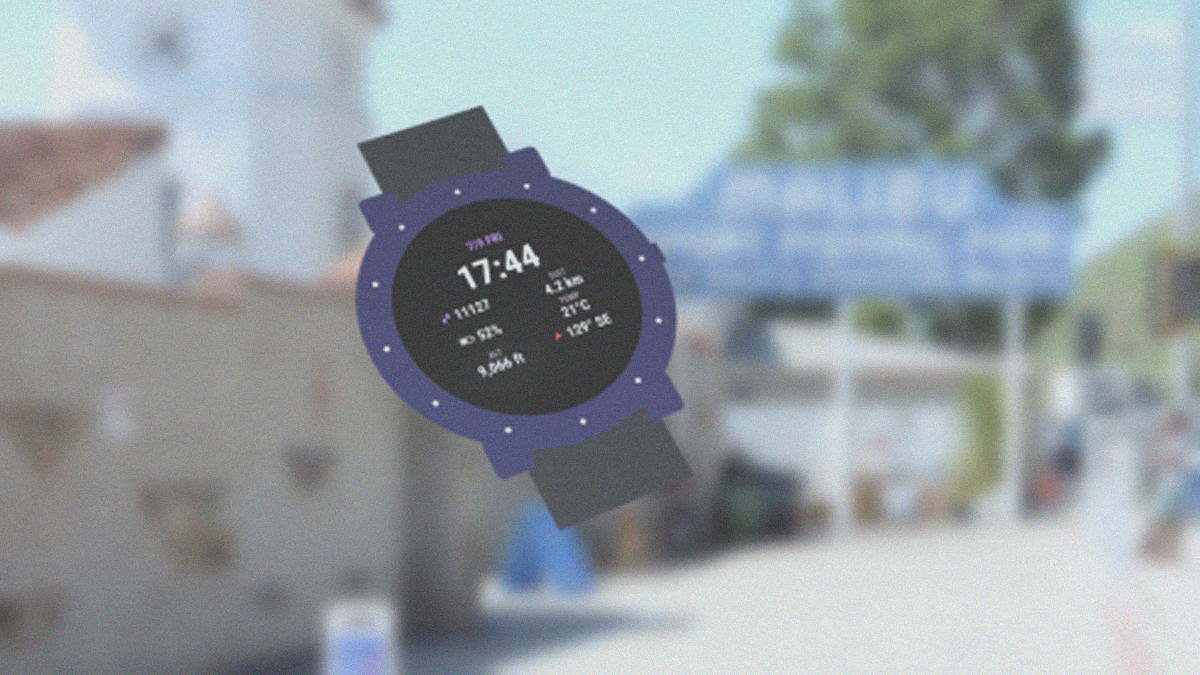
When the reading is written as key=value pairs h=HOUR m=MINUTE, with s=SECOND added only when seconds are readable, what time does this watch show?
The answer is h=17 m=44
